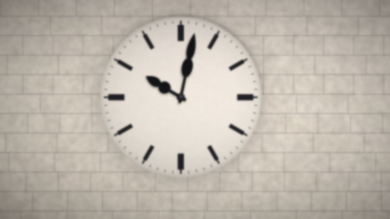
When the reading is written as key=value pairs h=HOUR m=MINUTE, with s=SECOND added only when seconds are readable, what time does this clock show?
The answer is h=10 m=2
